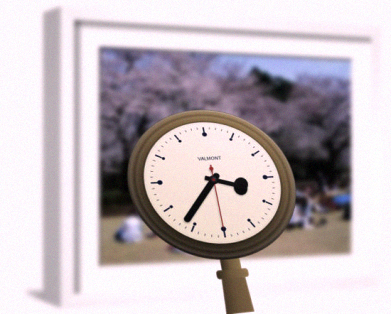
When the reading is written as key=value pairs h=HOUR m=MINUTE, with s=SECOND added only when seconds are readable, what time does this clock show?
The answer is h=3 m=36 s=30
